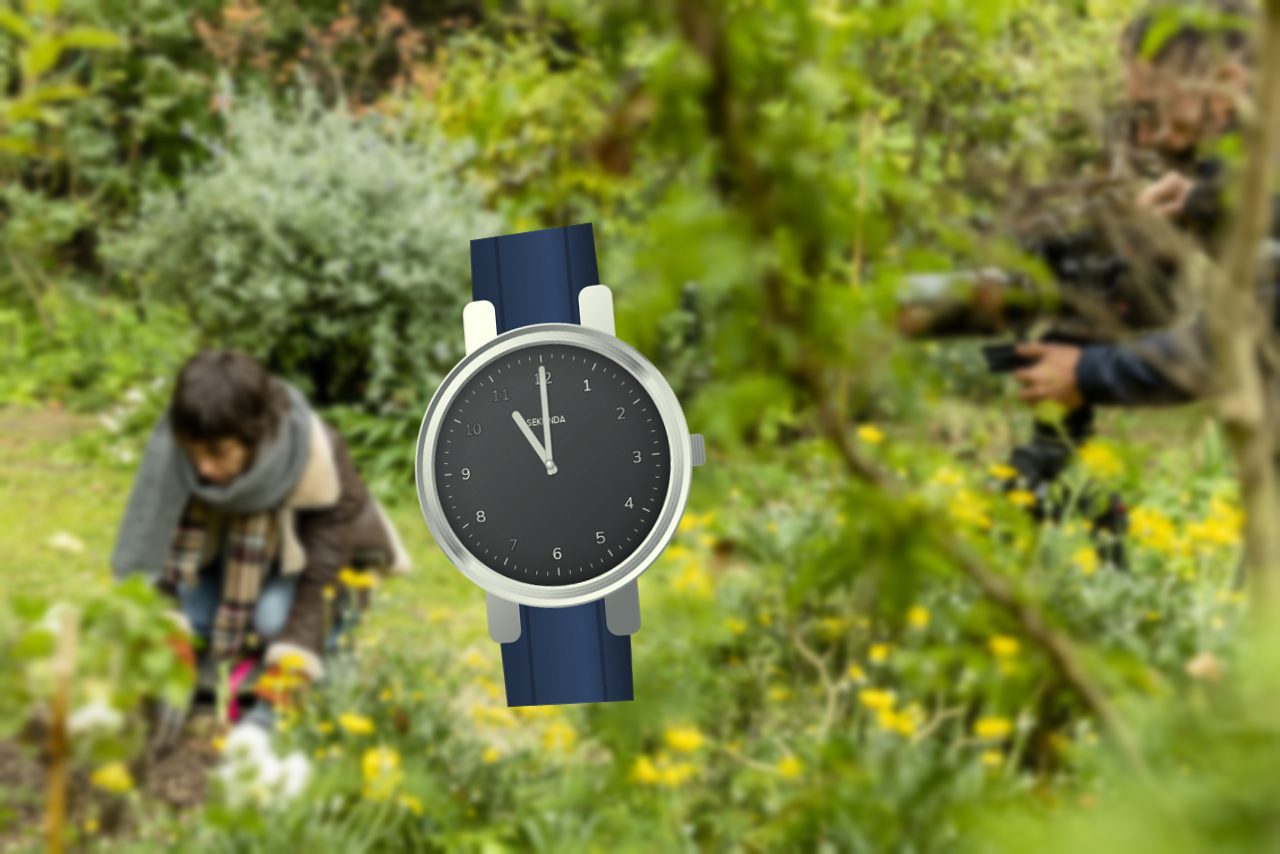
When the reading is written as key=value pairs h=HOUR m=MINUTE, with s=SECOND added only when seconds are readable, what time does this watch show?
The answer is h=11 m=0
